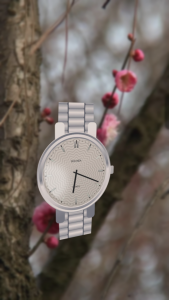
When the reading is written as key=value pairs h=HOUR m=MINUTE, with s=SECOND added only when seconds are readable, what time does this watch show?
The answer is h=6 m=19
